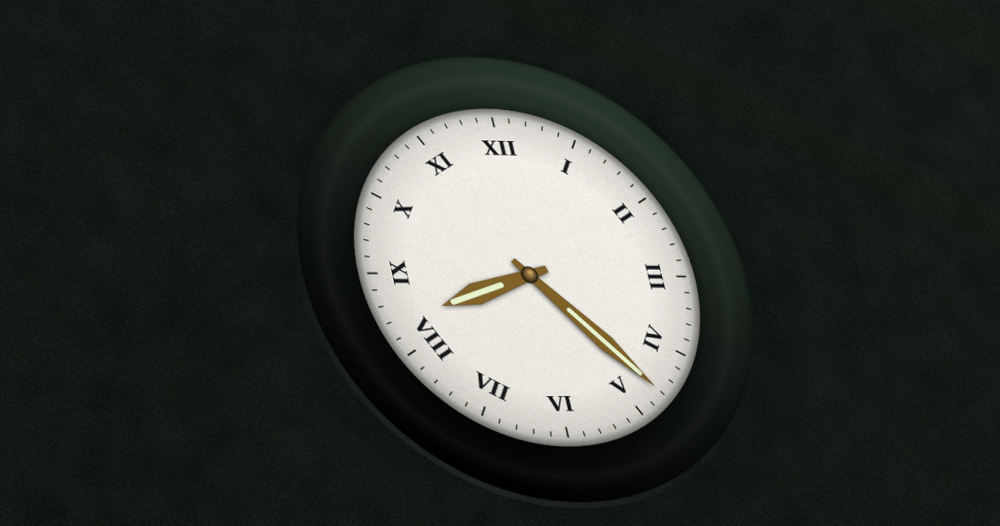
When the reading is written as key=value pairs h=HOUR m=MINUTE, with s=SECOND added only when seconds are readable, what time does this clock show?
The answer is h=8 m=23
